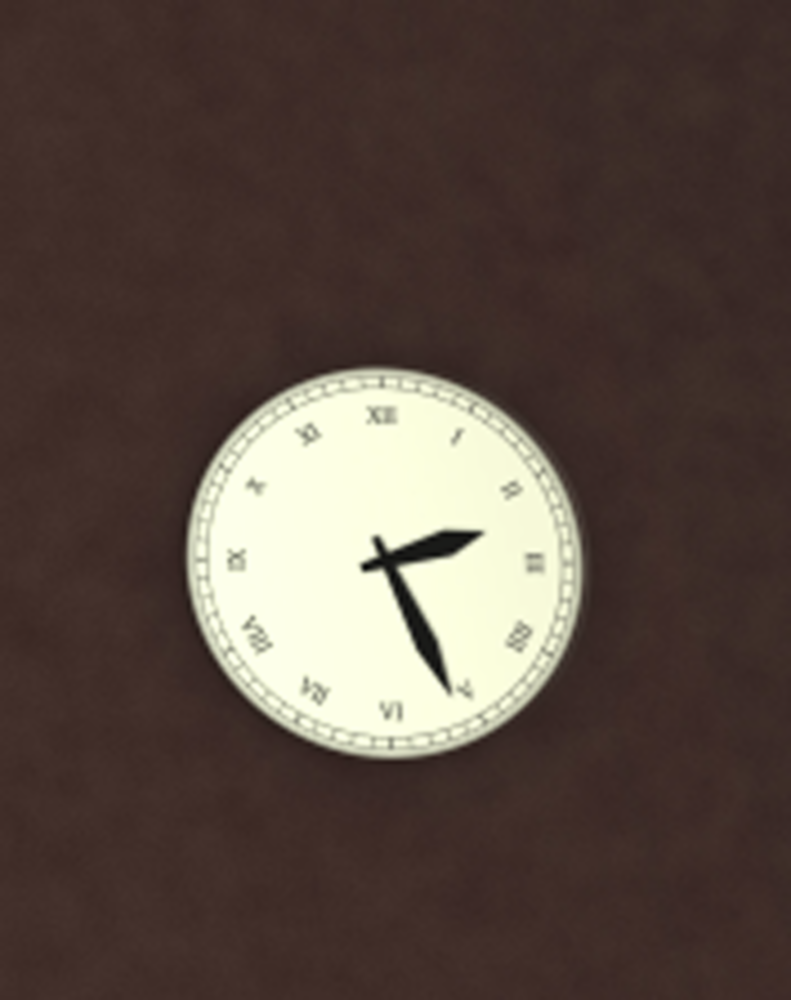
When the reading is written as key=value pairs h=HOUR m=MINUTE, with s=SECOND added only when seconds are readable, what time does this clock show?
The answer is h=2 m=26
